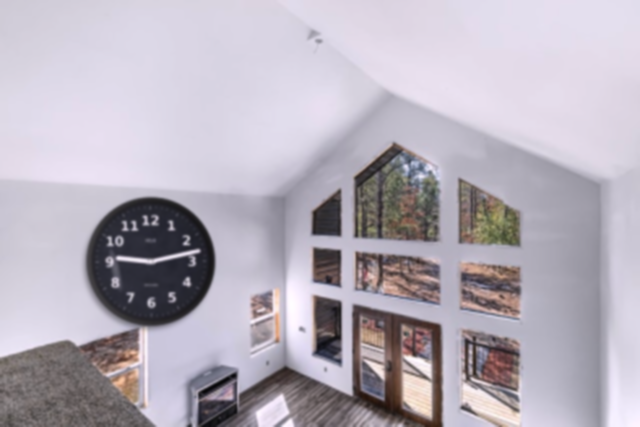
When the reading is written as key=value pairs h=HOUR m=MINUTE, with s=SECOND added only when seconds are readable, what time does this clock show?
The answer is h=9 m=13
